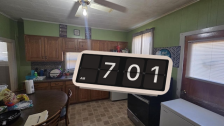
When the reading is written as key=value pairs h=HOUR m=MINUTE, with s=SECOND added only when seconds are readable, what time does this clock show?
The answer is h=7 m=1
